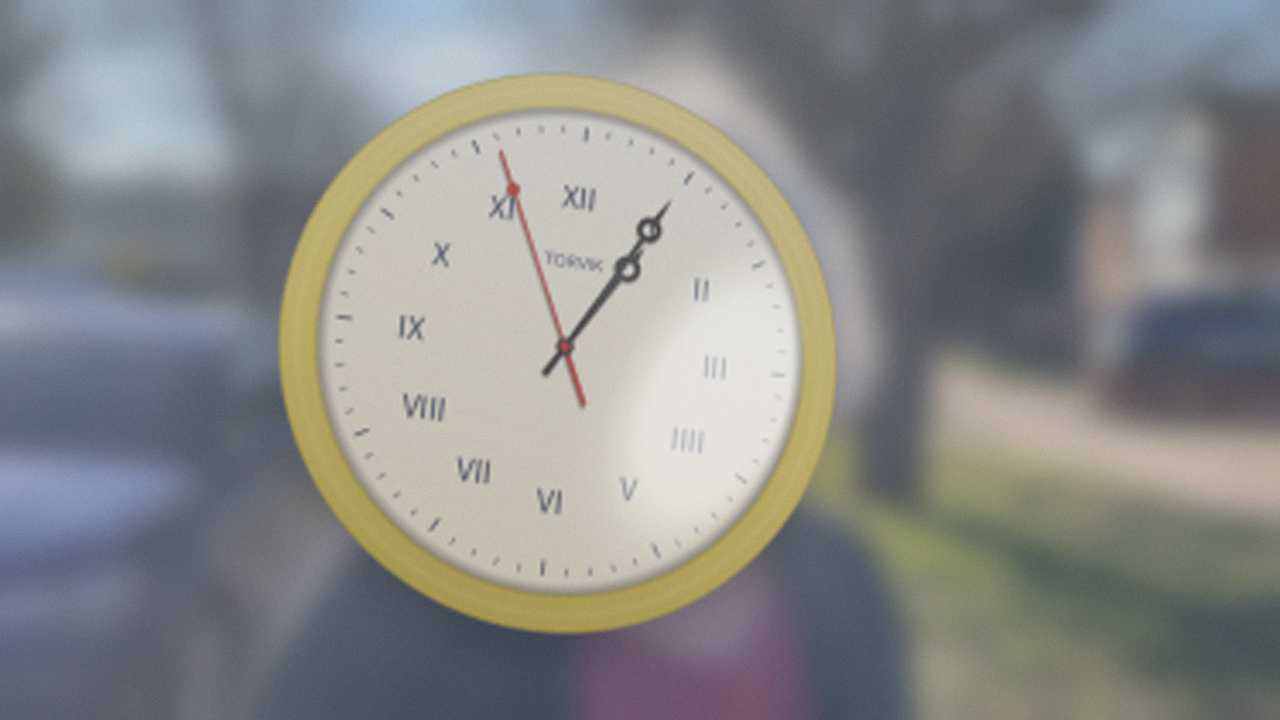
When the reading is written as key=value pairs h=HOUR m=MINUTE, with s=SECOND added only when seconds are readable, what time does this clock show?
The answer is h=1 m=4 s=56
